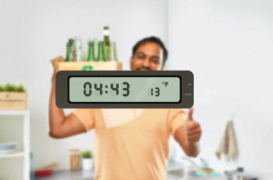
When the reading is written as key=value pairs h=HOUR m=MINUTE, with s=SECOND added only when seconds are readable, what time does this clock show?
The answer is h=4 m=43
